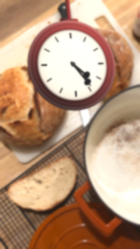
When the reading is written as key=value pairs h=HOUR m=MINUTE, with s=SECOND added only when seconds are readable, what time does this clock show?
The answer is h=4 m=24
